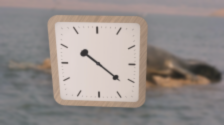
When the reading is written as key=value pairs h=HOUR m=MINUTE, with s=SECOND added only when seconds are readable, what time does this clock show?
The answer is h=10 m=22
